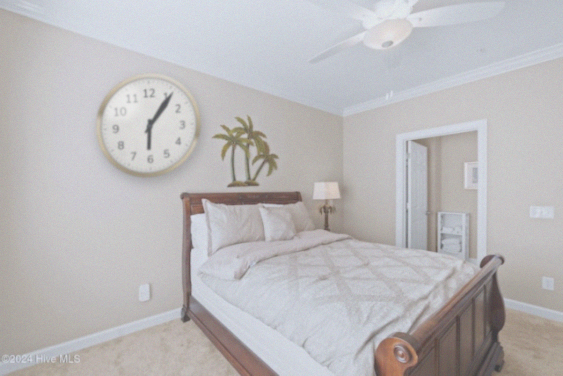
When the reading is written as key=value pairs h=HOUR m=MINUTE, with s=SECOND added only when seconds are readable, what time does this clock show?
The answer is h=6 m=6
